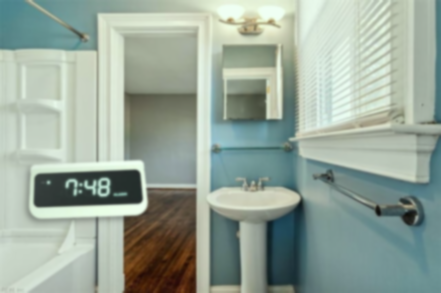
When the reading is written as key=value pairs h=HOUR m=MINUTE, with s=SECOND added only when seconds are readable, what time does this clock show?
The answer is h=7 m=48
